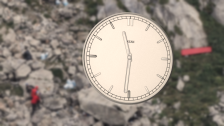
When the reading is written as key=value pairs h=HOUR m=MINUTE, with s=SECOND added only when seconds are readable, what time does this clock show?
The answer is h=11 m=31
